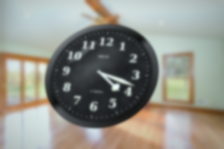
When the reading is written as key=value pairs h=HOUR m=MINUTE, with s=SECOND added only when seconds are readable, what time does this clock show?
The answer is h=4 m=18
